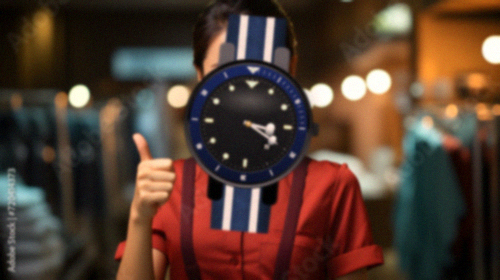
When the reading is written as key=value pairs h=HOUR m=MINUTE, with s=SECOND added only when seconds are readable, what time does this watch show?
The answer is h=3 m=20
